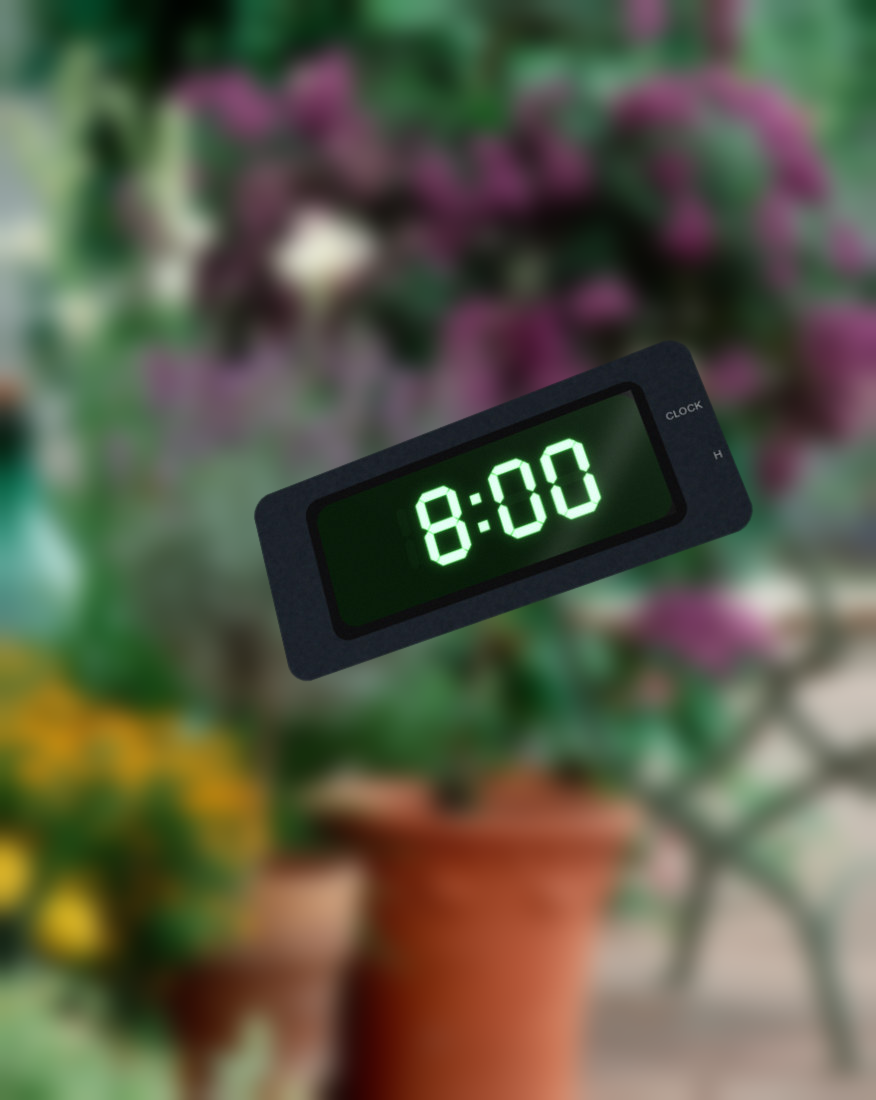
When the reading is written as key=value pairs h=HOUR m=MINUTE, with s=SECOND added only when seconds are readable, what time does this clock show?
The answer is h=8 m=0
